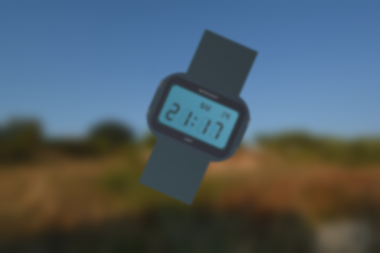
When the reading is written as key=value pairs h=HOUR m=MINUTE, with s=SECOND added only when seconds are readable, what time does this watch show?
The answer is h=21 m=17
